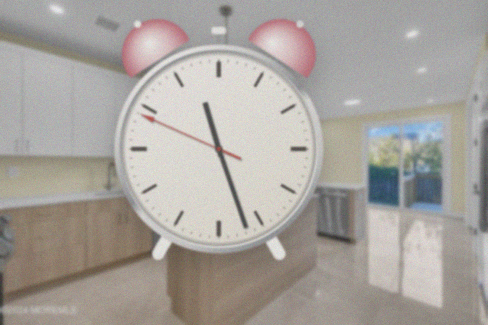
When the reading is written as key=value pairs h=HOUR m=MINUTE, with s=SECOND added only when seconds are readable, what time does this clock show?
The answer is h=11 m=26 s=49
